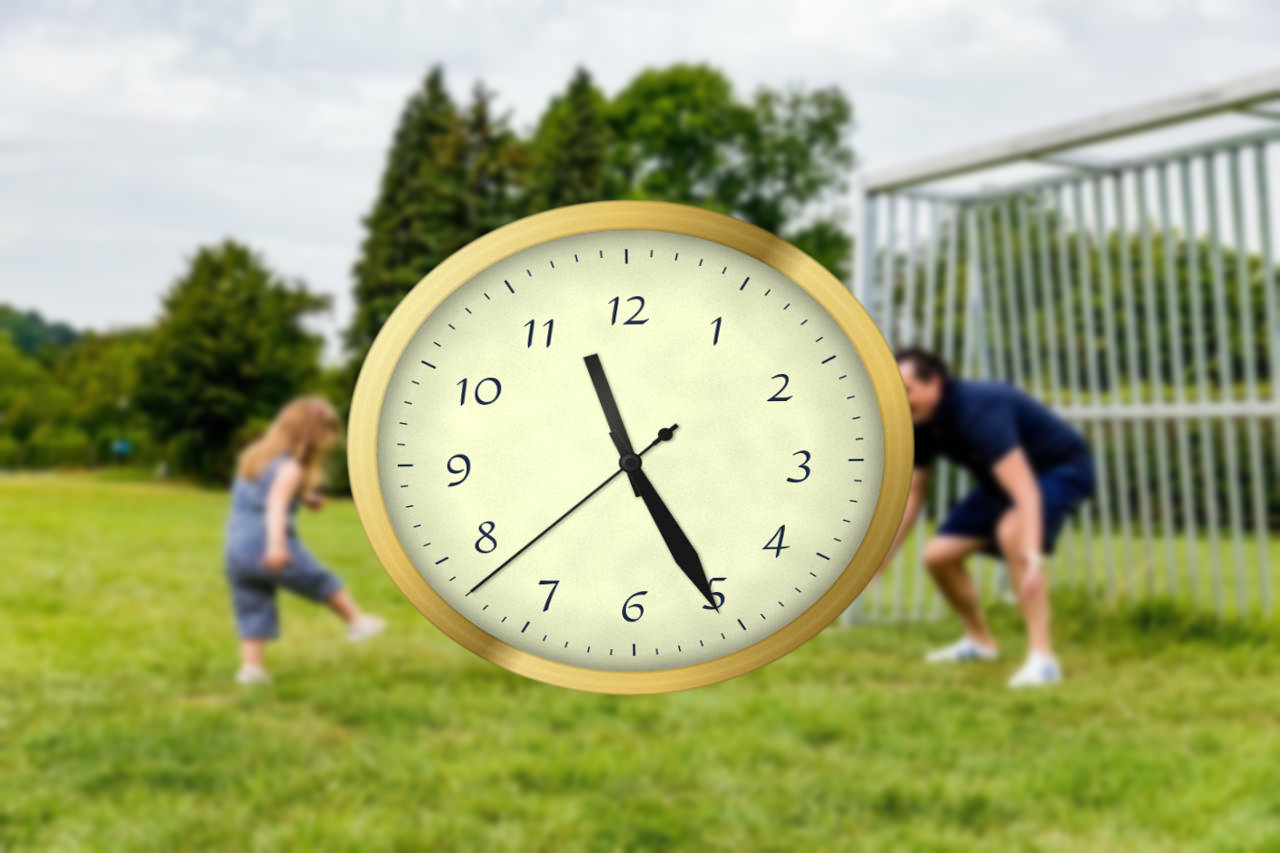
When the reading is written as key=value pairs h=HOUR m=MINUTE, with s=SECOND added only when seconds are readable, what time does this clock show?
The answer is h=11 m=25 s=38
